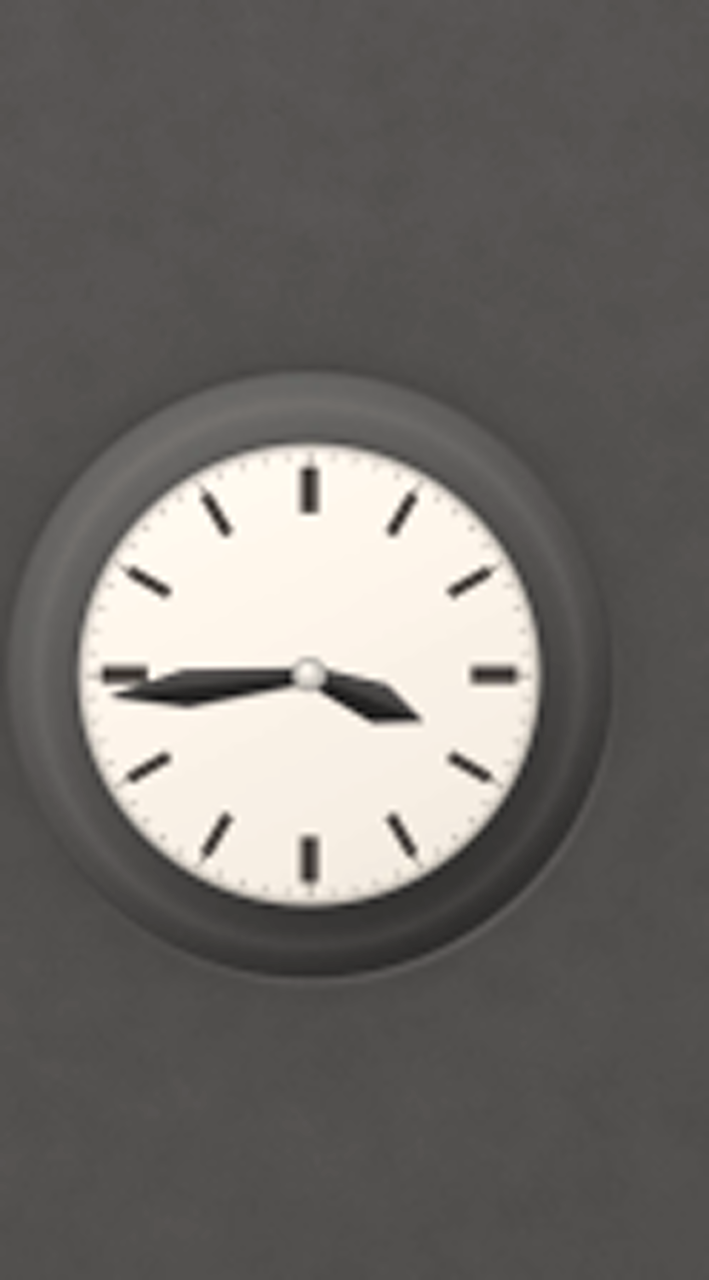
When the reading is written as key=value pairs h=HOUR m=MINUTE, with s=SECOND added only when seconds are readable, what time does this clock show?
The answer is h=3 m=44
